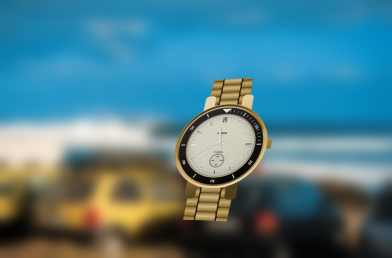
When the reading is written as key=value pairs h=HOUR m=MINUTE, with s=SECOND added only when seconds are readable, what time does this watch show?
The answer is h=11 m=40
